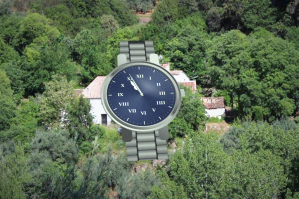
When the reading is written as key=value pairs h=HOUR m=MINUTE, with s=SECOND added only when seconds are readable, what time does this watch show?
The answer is h=10 m=56
